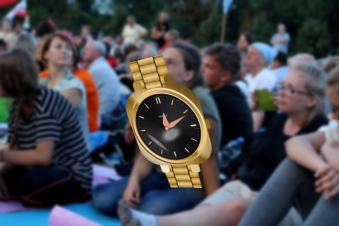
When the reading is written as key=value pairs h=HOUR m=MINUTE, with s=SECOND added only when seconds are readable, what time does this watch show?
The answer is h=12 m=11
